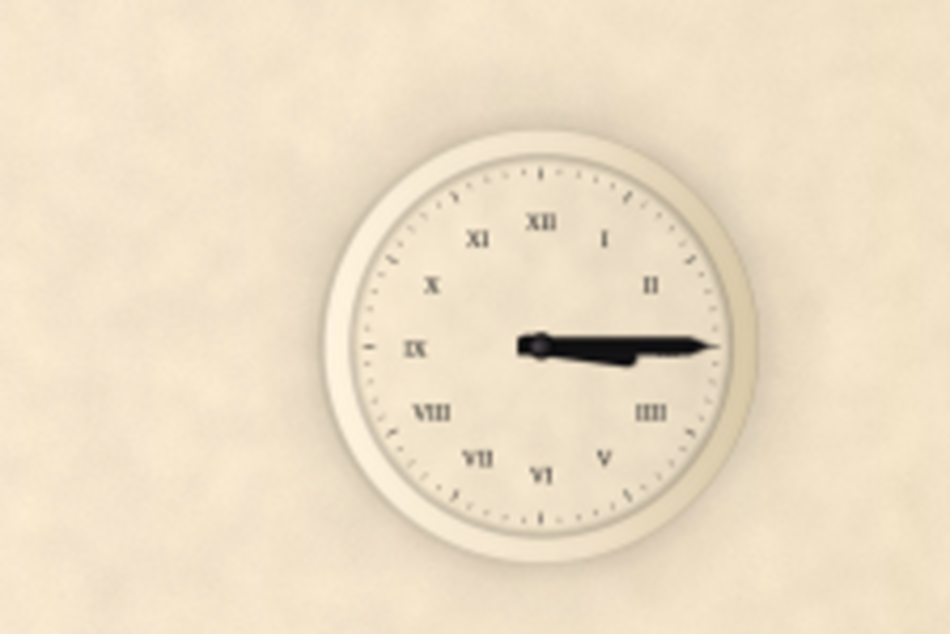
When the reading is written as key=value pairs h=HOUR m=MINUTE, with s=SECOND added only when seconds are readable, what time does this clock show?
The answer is h=3 m=15
